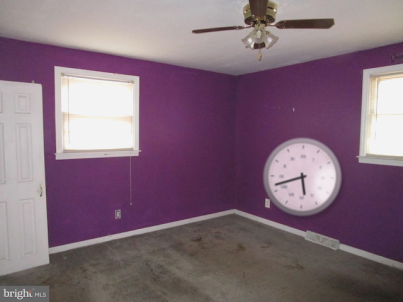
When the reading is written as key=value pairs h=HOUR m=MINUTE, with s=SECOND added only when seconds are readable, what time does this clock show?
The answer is h=5 m=42
